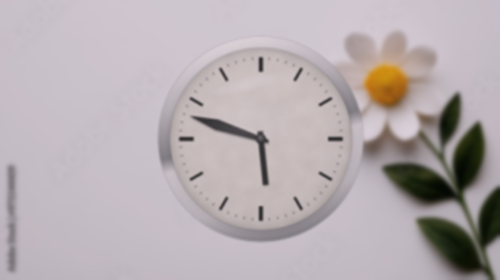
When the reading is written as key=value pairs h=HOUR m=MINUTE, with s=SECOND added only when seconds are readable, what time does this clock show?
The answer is h=5 m=48
